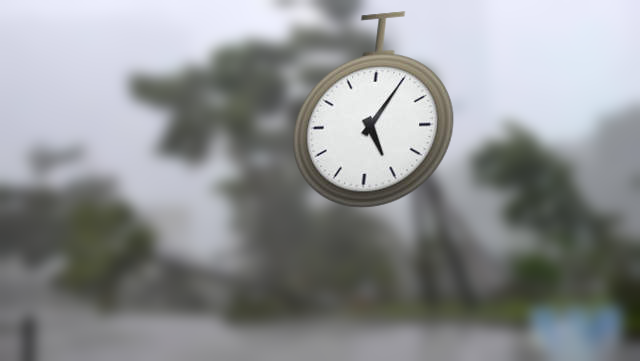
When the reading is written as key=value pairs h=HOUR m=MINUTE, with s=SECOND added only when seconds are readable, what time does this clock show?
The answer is h=5 m=5
